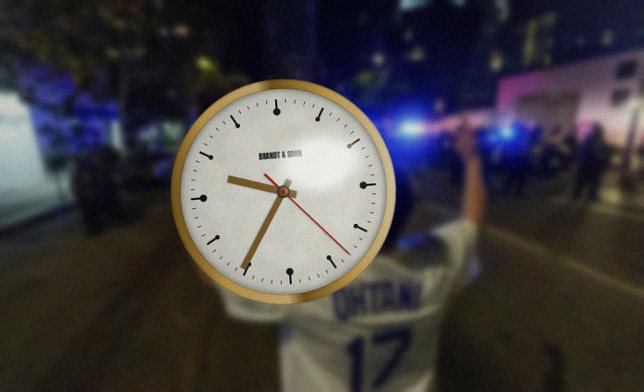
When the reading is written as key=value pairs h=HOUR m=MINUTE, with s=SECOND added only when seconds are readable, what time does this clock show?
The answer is h=9 m=35 s=23
